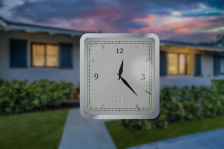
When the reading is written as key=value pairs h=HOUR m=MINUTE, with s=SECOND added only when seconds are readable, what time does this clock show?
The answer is h=12 m=23
